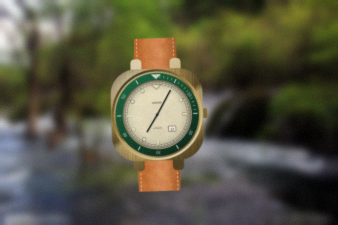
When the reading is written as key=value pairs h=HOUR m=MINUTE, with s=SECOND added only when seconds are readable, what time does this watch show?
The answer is h=7 m=5
